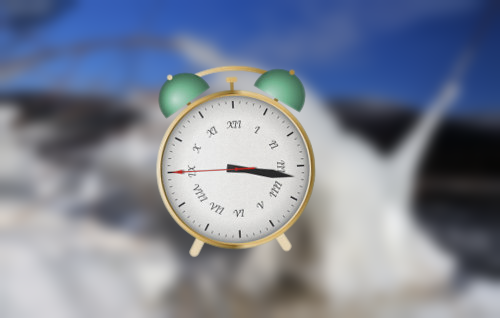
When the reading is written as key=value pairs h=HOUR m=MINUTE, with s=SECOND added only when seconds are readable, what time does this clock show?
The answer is h=3 m=16 s=45
